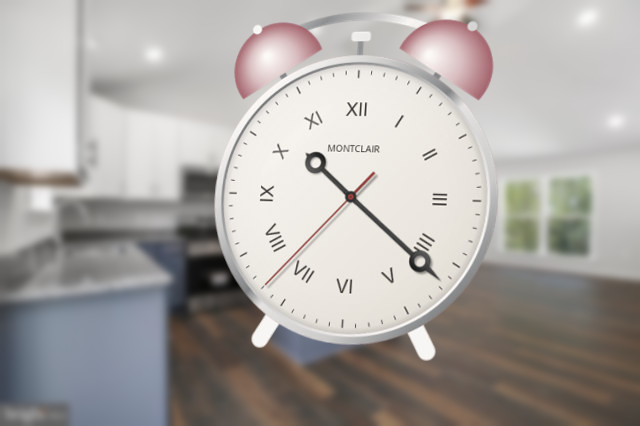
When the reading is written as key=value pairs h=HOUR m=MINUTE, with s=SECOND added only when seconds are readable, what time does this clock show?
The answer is h=10 m=21 s=37
